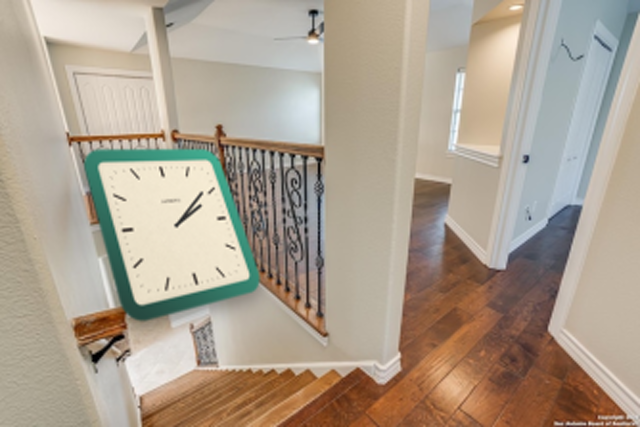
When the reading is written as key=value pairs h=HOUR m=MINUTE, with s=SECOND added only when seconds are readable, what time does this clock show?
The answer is h=2 m=9
